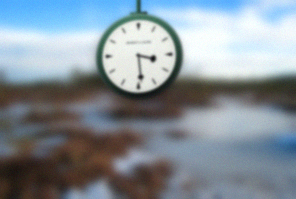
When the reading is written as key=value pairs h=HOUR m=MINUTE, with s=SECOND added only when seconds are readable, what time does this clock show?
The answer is h=3 m=29
